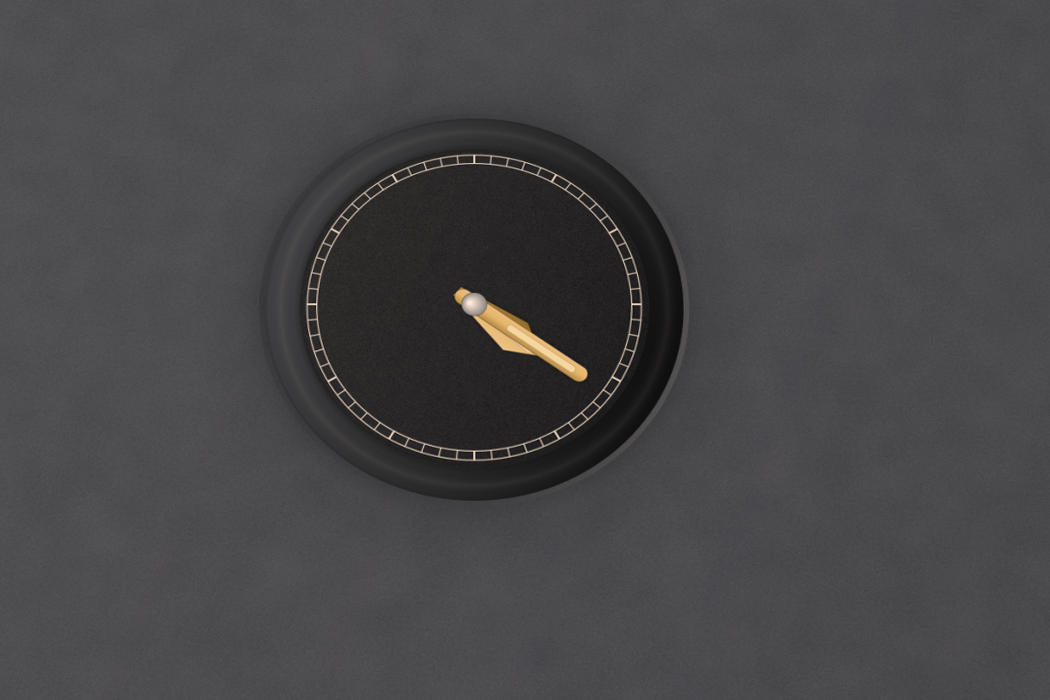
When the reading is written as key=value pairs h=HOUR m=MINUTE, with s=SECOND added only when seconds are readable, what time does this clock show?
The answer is h=4 m=21
